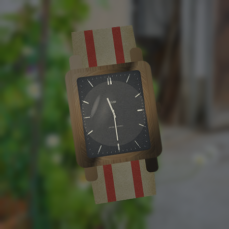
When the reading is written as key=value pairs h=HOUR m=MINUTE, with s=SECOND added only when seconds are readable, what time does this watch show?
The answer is h=11 m=30
